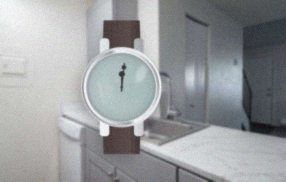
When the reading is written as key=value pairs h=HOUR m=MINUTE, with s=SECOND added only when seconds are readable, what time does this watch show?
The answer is h=12 m=1
